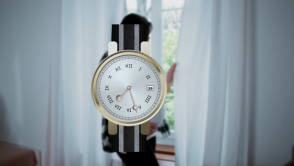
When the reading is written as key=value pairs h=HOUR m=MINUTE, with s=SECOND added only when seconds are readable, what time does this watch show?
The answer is h=7 m=27
